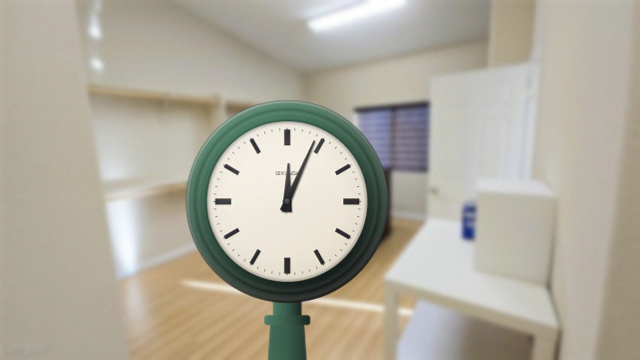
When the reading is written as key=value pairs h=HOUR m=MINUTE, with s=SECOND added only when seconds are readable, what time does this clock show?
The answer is h=12 m=4
